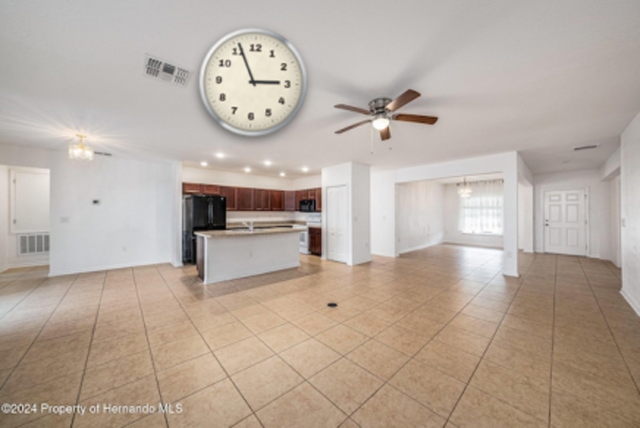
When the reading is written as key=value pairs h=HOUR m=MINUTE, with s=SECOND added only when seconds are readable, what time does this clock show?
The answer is h=2 m=56
